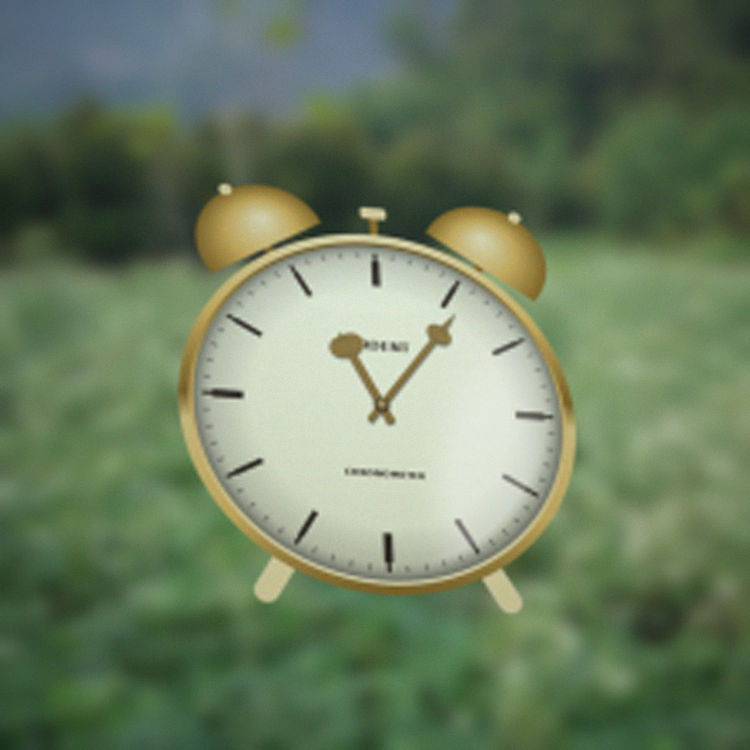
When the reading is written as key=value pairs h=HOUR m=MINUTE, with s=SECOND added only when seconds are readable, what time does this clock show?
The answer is h=11 m=6
